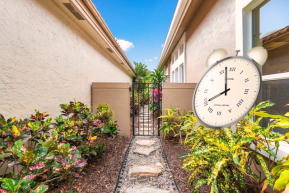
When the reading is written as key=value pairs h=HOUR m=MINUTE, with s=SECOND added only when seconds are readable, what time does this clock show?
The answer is h=7 m=57
